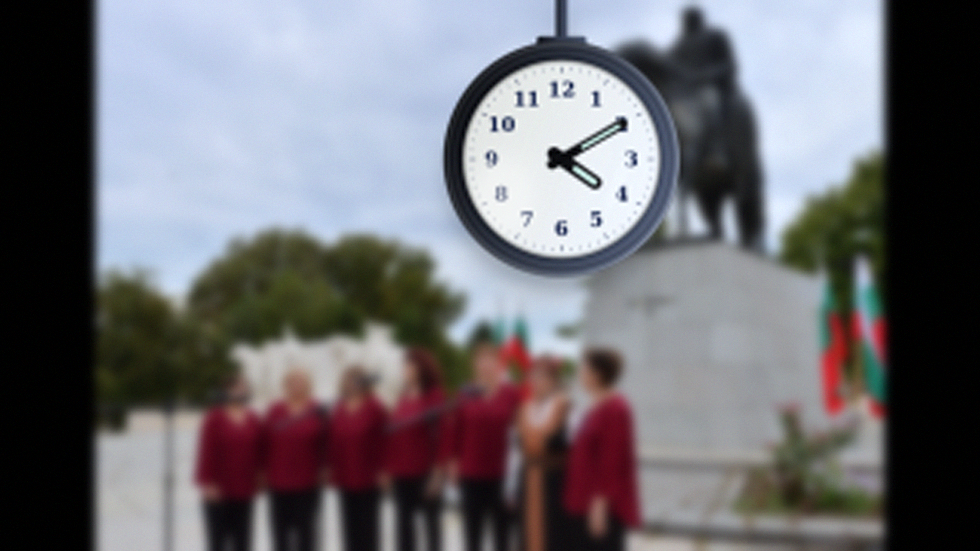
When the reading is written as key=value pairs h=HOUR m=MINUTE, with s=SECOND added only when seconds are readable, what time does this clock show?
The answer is h=4 m=10
